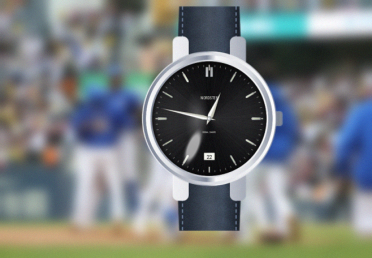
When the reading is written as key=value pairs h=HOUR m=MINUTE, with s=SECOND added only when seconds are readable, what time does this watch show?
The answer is h=12 m=47
